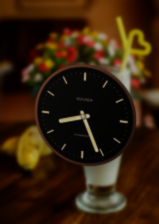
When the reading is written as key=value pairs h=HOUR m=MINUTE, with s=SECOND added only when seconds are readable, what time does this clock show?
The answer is h=8 m=26
